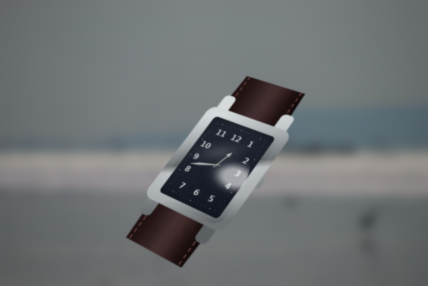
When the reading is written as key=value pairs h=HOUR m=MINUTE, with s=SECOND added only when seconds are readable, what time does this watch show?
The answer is h=12 m=42
